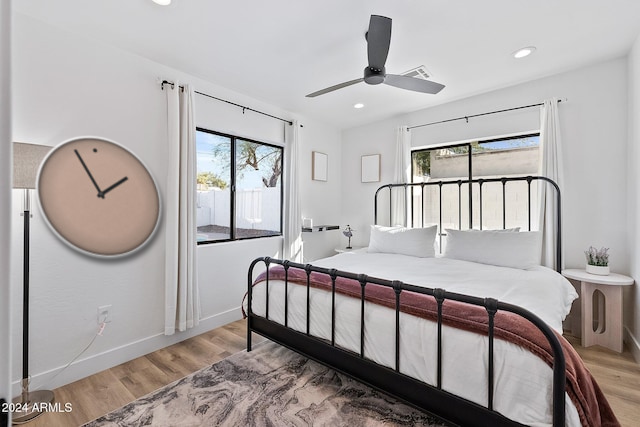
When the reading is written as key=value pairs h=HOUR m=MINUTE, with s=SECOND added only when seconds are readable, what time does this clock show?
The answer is h=1 m=56
